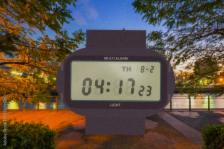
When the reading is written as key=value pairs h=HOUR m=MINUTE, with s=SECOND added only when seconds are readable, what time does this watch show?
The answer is h=4 m=17 s=23
